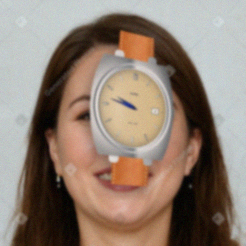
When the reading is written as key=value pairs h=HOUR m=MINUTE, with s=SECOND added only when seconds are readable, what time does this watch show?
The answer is h=9 m=47
